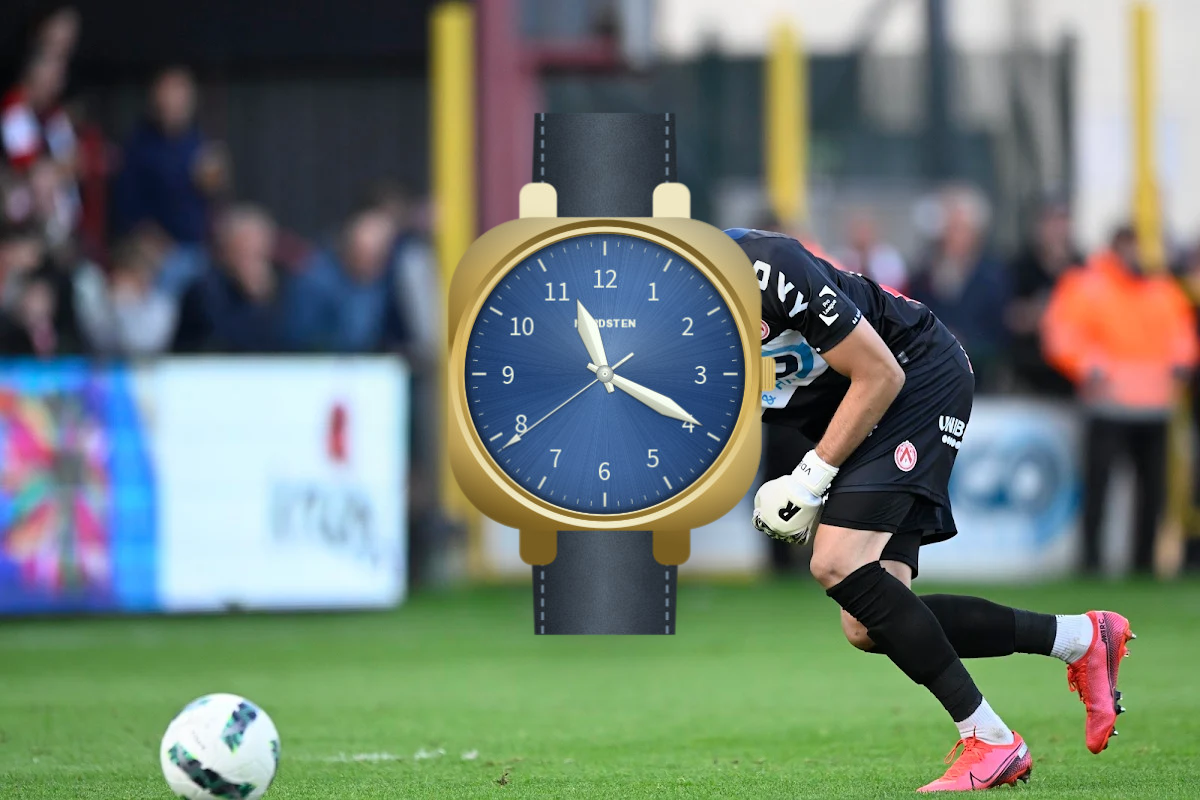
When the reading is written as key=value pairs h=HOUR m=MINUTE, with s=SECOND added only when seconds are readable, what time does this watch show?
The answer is h=11 m=19 s=39
